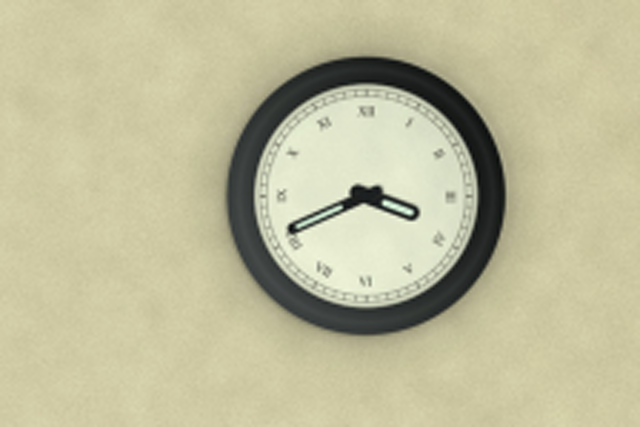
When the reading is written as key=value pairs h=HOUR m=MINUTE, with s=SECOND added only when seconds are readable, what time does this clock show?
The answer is h=3 m=41
